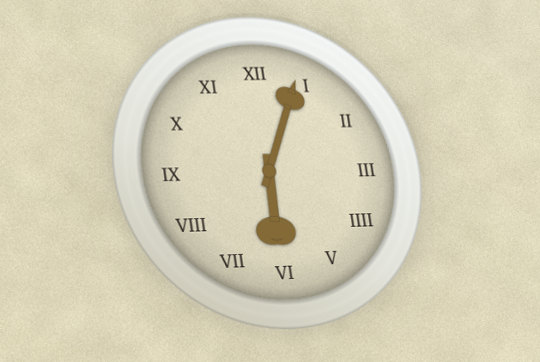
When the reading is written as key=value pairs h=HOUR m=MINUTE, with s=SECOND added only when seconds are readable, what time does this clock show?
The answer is h=6 m=4
